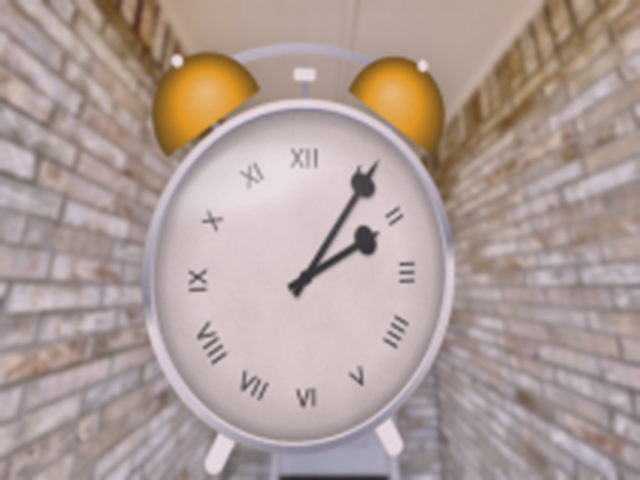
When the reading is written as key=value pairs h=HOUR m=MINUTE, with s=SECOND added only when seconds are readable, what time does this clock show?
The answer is h=2 m=6
